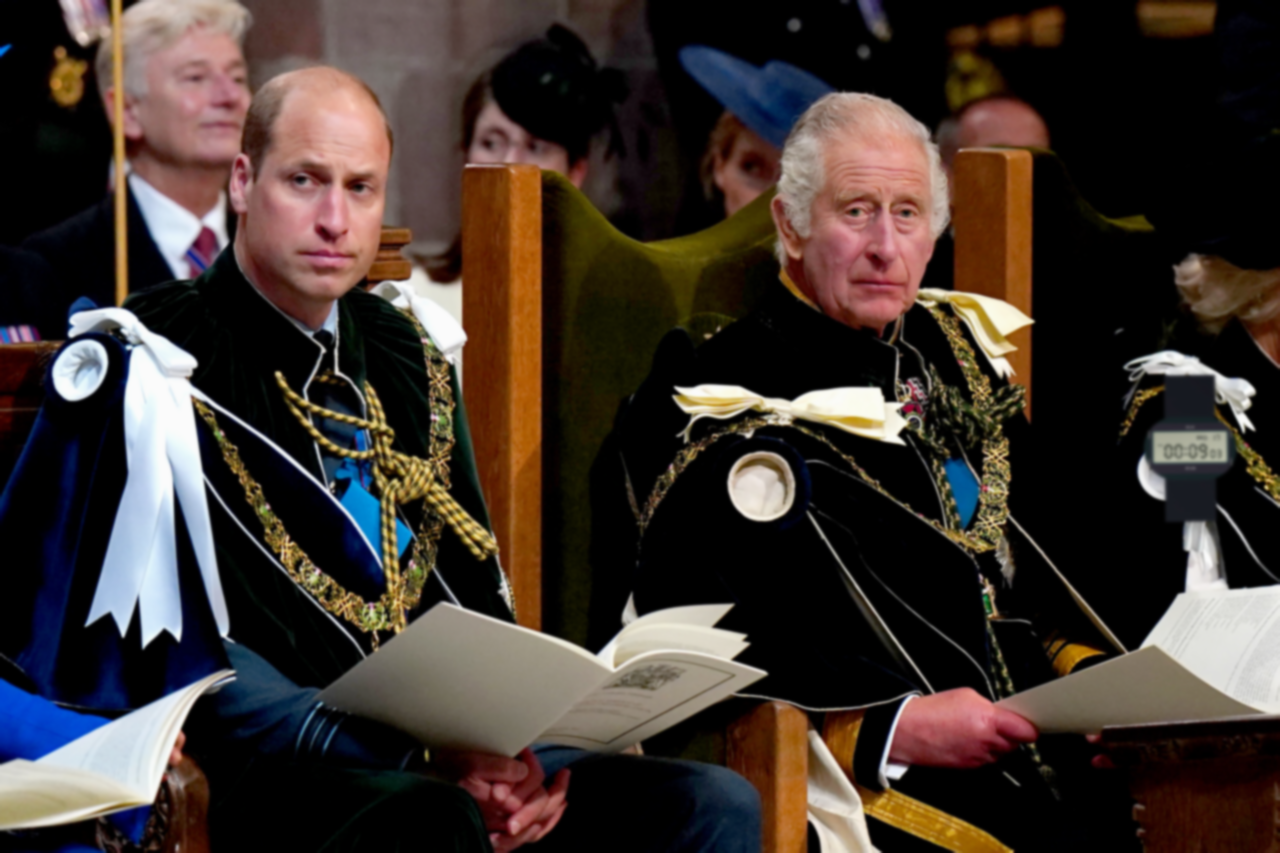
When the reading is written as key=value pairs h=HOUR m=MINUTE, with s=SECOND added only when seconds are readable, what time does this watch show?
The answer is h=0 m=9
